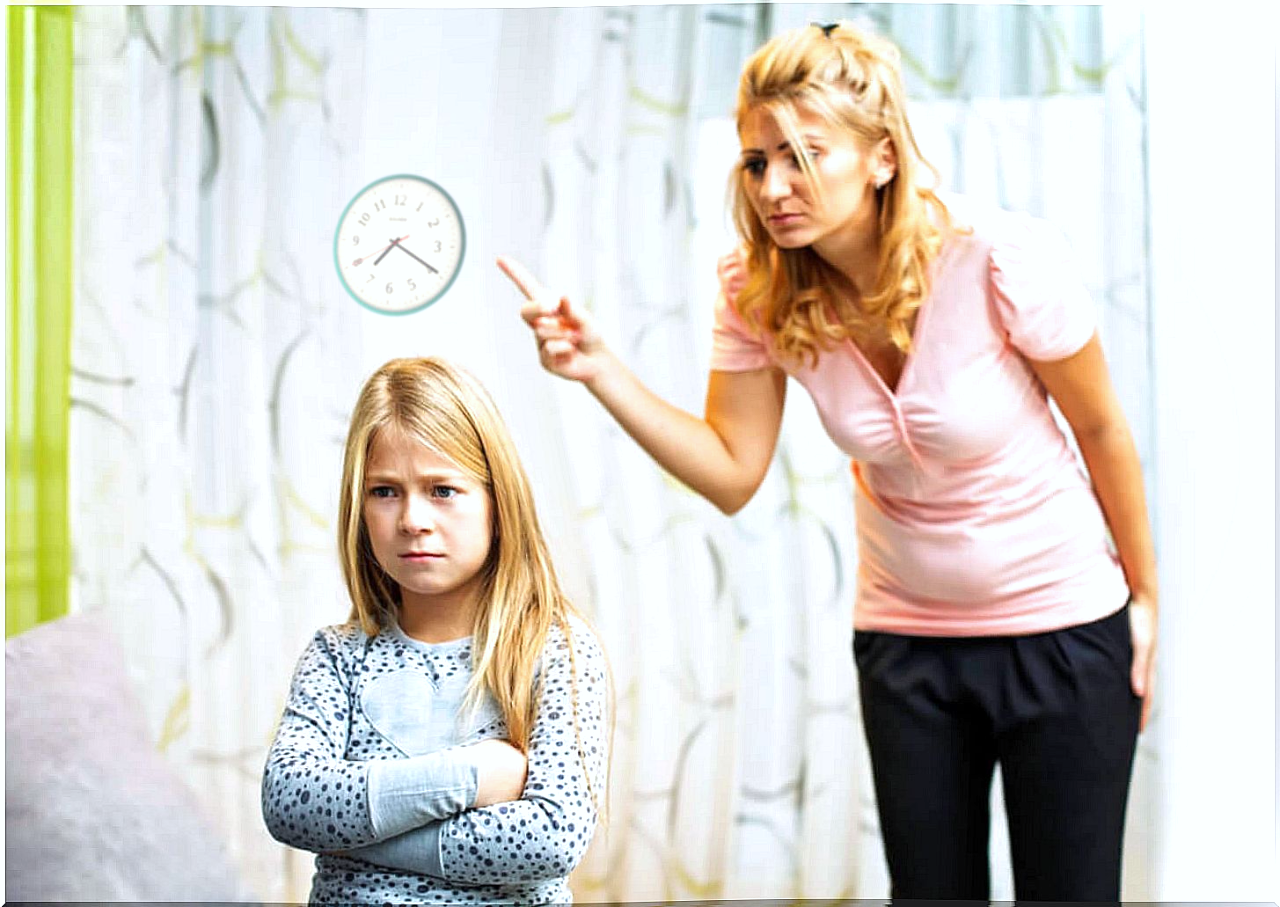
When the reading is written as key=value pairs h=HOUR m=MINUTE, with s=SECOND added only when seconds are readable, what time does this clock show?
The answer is h=7 m=19 s=40
